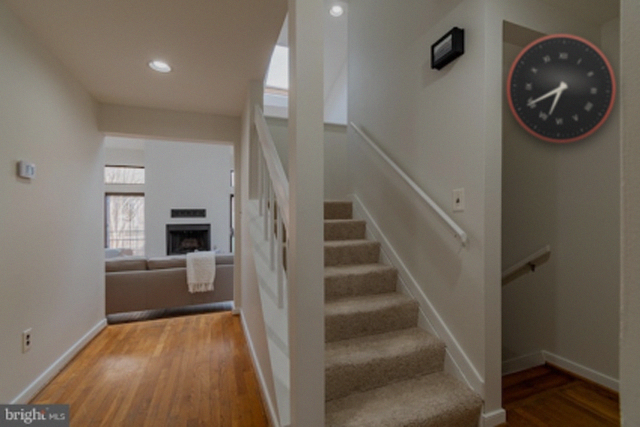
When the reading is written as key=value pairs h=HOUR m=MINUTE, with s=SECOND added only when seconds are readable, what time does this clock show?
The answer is h=6 m=40
